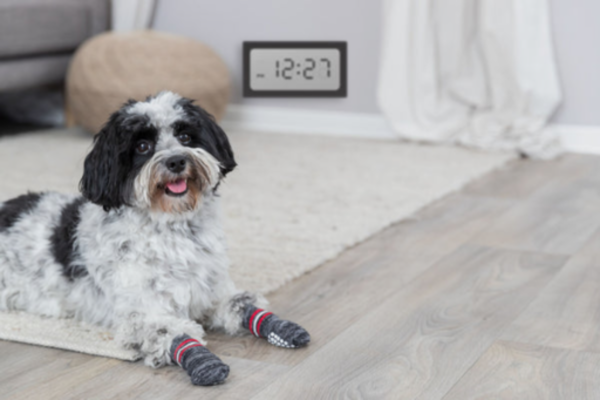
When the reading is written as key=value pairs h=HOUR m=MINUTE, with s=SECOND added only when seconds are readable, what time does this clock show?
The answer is h=12 m=27
